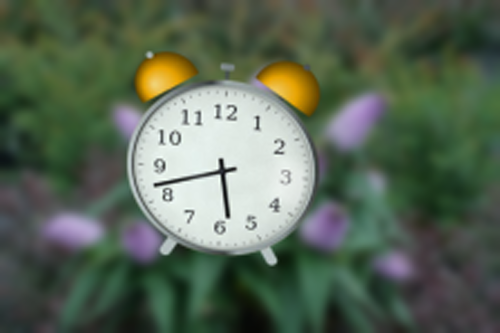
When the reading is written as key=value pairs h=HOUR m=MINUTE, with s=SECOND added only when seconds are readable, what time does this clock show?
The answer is h=5 m=42
